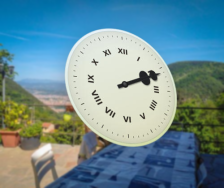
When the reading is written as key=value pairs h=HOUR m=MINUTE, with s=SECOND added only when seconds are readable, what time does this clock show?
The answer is h=2 m=11
